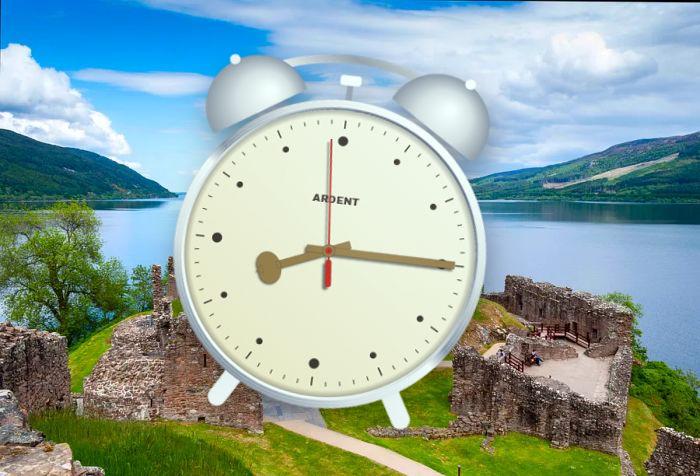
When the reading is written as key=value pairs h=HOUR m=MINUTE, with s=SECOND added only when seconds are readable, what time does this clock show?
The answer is h=8 m=14 s=59
